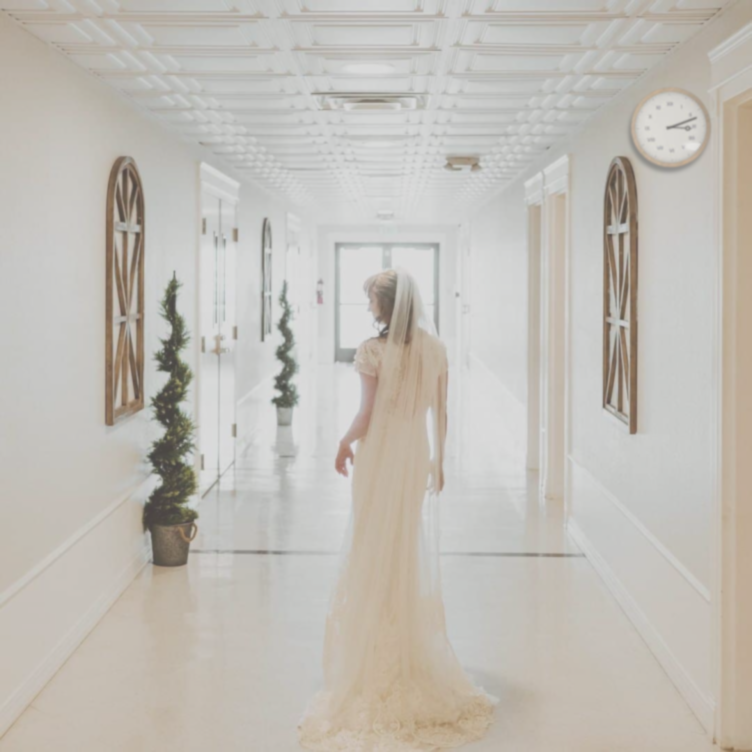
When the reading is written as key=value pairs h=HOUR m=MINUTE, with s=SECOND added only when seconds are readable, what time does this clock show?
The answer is h=3 m=12
